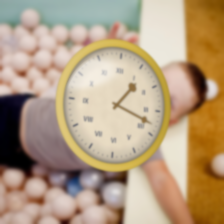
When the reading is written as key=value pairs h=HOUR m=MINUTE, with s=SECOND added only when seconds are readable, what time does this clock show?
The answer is h=1 m=18
